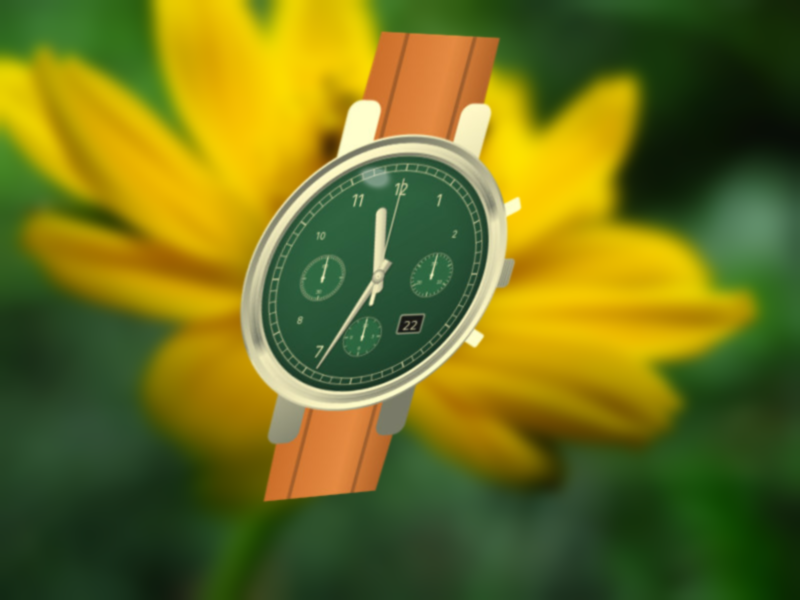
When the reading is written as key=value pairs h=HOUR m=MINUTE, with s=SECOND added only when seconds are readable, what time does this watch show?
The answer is h=11 m=34
